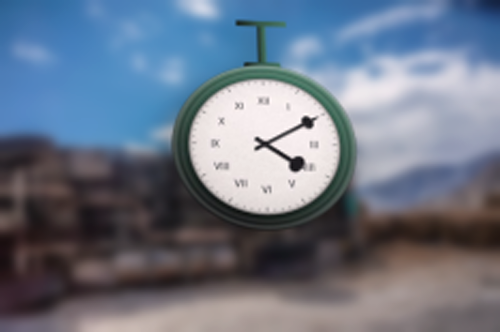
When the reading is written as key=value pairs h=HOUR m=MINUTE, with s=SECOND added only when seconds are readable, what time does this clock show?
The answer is h=4 m=10
